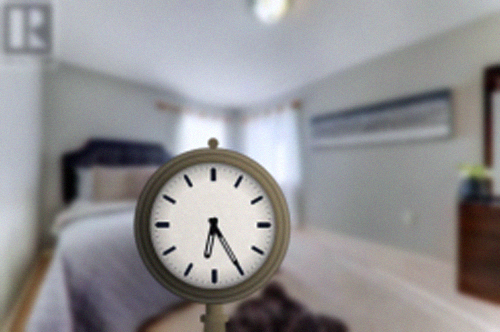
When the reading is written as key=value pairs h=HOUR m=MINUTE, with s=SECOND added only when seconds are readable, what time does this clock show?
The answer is h=6 m=25
